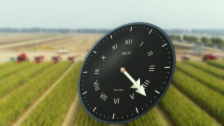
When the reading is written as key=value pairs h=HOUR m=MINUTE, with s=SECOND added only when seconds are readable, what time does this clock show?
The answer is h=4 m=22
